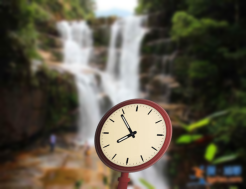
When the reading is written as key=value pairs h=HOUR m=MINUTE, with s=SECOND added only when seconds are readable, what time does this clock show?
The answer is h=7 m=54
